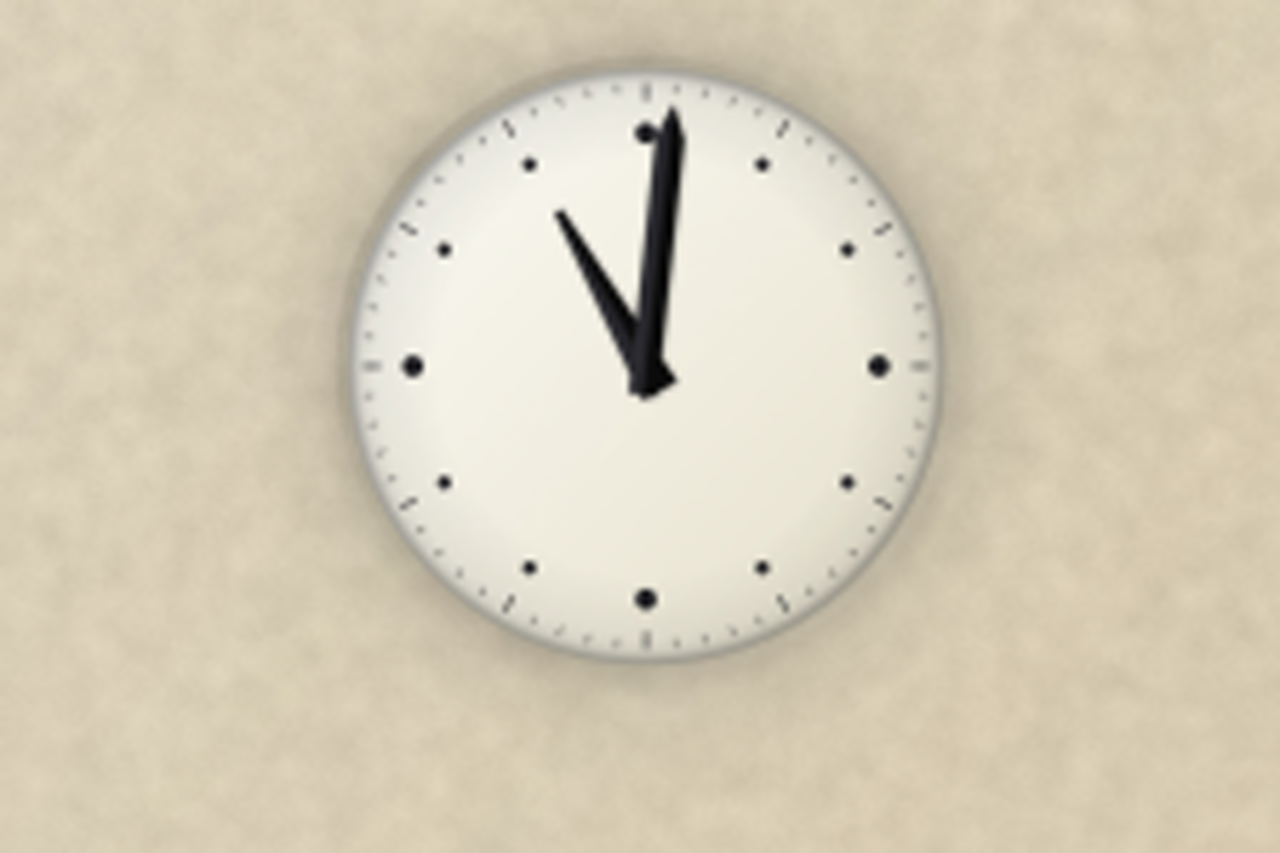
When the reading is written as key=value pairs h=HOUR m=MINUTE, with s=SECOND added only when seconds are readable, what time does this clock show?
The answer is h=11 m=1
